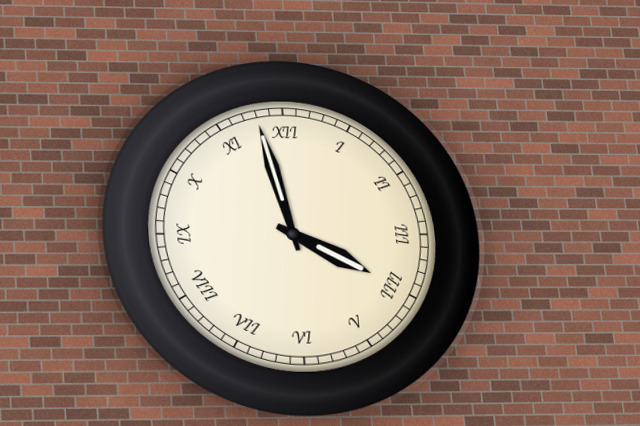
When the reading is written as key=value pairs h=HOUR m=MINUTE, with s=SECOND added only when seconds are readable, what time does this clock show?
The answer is h=3 m=58
